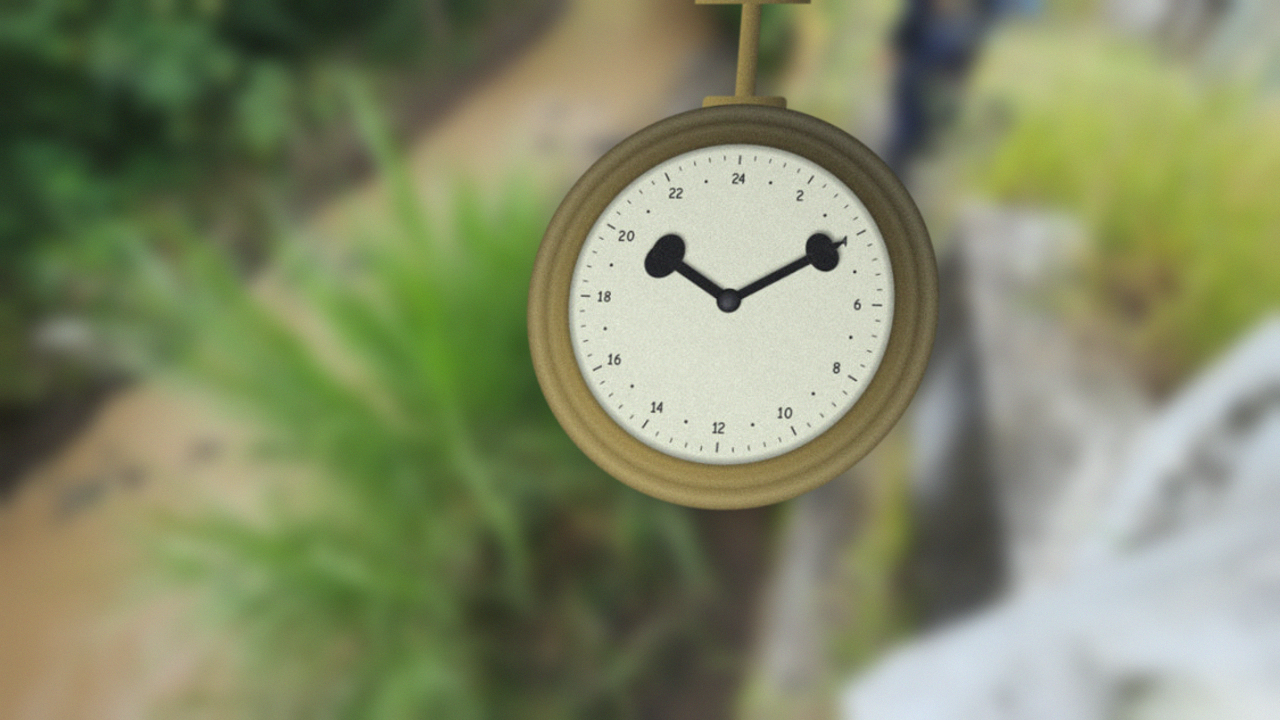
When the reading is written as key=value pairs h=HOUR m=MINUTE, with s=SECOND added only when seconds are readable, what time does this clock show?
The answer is h=20 m=10
